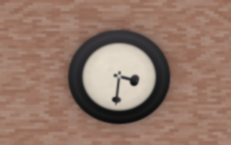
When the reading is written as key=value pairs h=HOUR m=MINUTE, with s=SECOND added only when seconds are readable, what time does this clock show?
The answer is h=3 m=31
